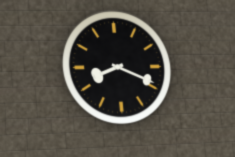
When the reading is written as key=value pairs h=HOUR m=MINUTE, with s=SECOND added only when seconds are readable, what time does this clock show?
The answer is h=8 m=19
